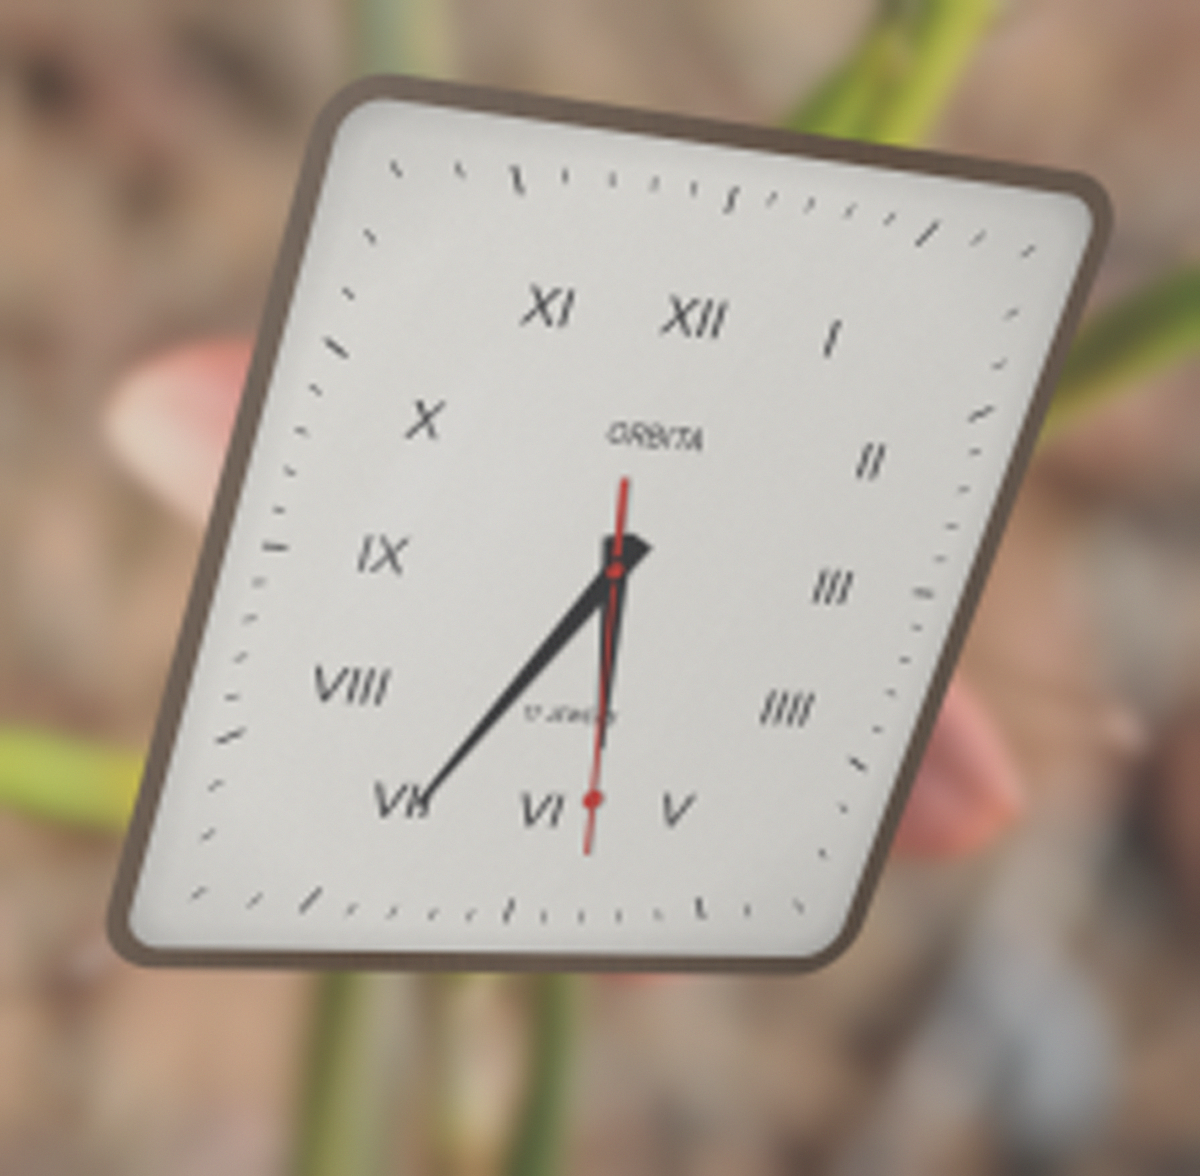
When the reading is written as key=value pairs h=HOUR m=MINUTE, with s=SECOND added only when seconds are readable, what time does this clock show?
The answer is h=5 m=34 s=28
